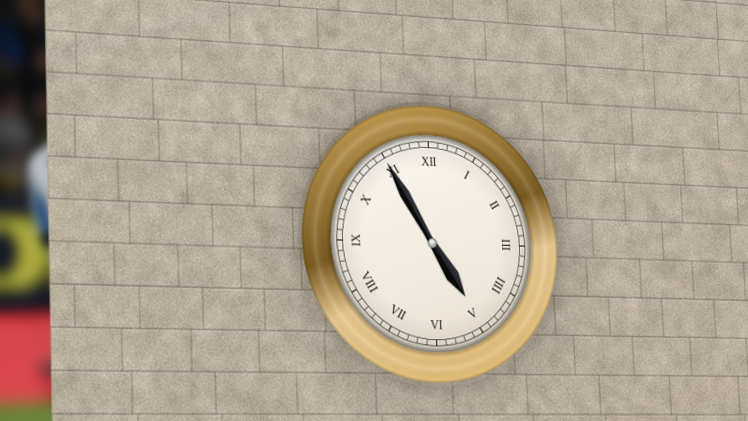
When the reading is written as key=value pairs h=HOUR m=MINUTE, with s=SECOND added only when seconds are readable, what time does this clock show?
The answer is h=4 m=55
